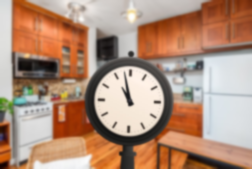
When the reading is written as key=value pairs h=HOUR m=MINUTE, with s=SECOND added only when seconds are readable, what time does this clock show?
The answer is h=10 m=58
